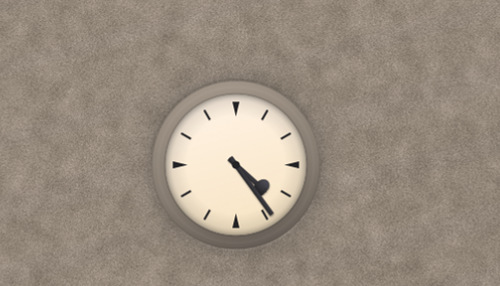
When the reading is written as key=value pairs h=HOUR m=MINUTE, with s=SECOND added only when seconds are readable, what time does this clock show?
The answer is h=4 m=24
